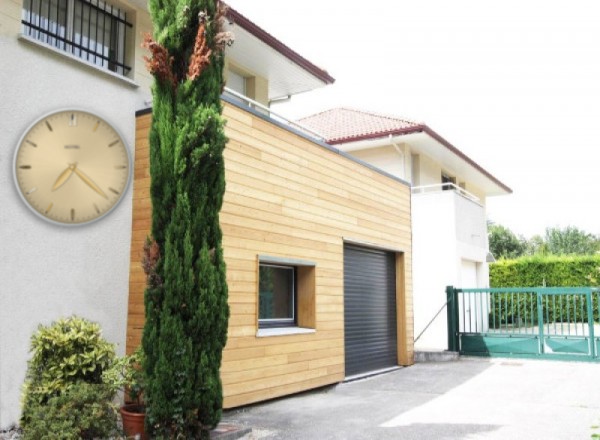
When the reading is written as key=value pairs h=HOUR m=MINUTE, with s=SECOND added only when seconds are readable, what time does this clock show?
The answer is h=7 m=22
